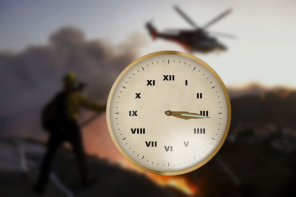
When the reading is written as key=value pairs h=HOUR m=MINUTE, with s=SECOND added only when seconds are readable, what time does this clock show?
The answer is h=3 m=16
